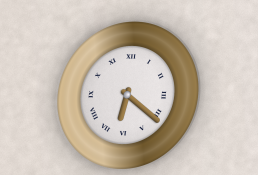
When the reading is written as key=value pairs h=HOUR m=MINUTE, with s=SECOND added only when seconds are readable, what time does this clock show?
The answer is h=6 m=21
